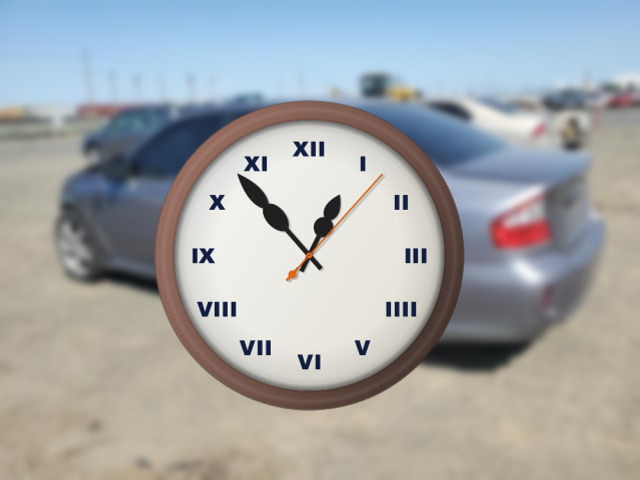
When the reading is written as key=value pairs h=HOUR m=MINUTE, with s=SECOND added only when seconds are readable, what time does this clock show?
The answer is h=12 m=53 s=7
